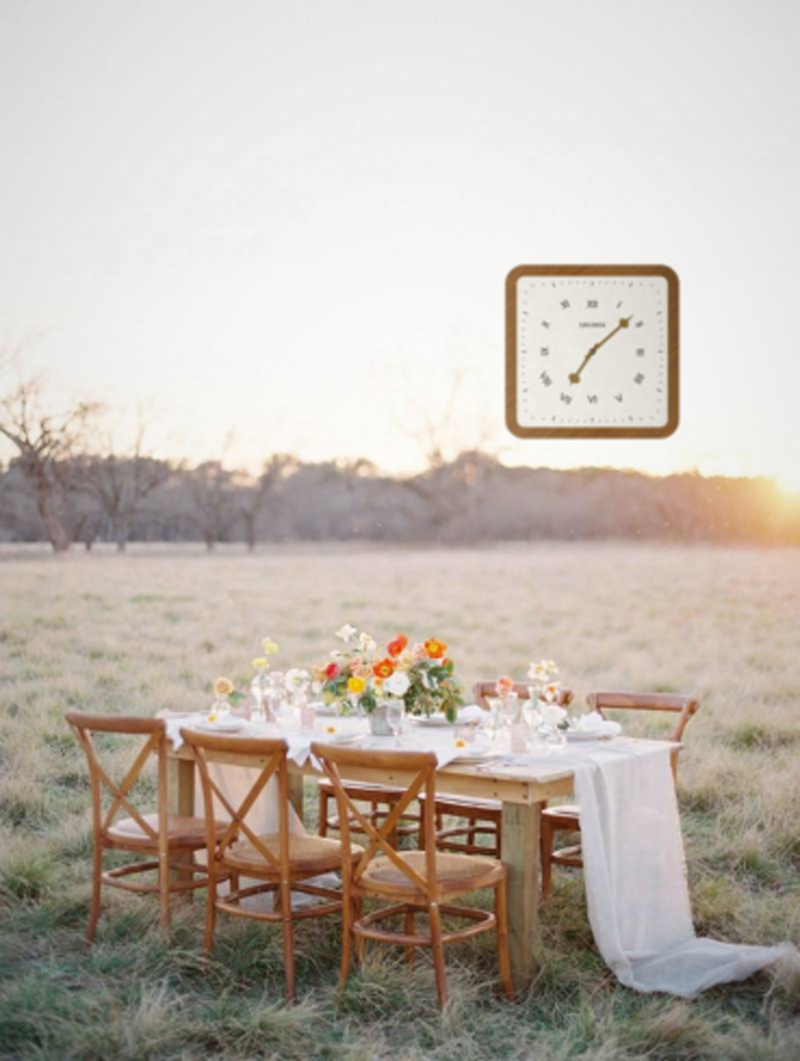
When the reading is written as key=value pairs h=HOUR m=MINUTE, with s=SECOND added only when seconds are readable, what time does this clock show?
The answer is h=7 m=8
